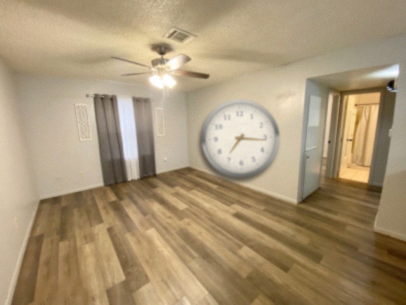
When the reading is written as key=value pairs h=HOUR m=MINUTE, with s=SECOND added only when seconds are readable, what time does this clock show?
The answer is h=7 m=16
